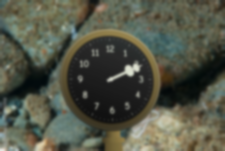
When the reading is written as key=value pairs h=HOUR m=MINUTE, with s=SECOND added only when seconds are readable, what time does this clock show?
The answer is h=2 m=11
